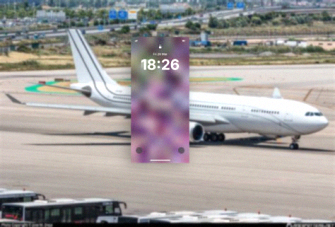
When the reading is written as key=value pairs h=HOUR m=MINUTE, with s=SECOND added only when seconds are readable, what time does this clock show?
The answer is h=18 m=26
